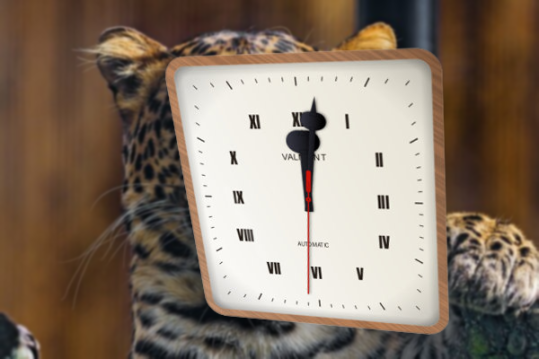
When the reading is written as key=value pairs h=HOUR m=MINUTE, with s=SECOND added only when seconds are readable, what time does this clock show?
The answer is h=12 m=1 s=31
